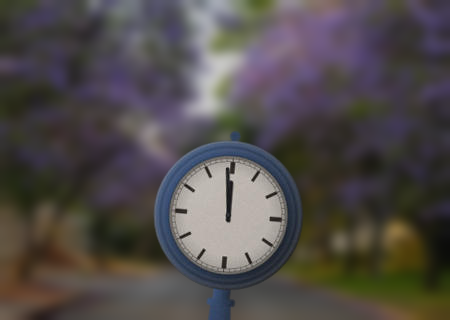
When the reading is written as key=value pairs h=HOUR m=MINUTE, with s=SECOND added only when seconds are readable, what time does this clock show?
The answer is h=11 m=59
